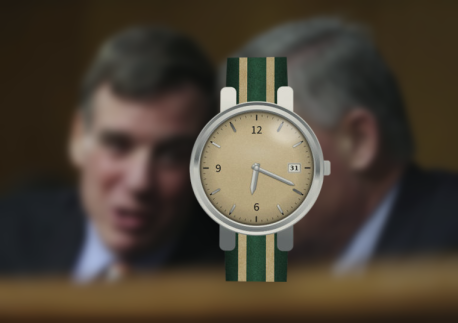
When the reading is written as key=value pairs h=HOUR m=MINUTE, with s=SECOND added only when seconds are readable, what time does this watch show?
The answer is h=6 m=19
